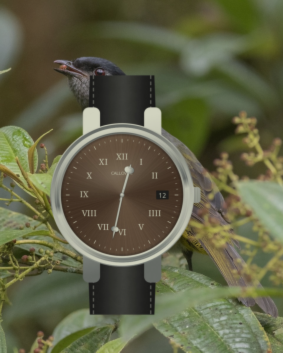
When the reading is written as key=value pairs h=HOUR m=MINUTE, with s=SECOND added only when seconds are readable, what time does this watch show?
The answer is h=12 m=32
